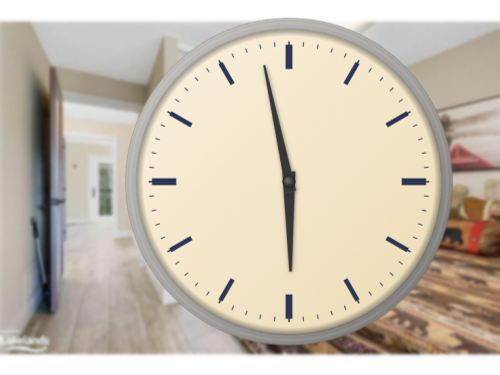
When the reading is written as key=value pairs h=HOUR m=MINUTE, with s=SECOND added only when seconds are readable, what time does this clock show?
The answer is h=5 m=58
